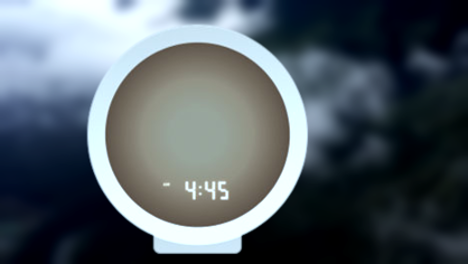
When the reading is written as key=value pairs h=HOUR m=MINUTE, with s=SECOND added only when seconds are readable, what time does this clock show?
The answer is h=4 m=45
